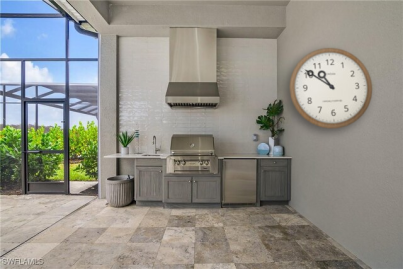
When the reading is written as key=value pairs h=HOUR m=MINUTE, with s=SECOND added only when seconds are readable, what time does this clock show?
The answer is h=10 m=51
